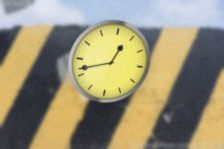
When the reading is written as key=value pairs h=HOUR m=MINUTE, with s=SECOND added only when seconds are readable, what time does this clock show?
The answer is h=12 m=42
